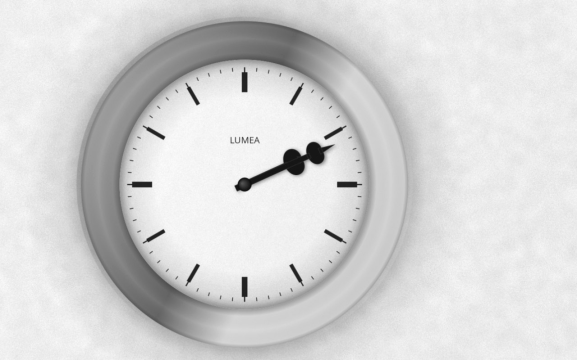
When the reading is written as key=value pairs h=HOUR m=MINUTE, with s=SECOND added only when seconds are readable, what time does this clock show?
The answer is h=2 m=11
